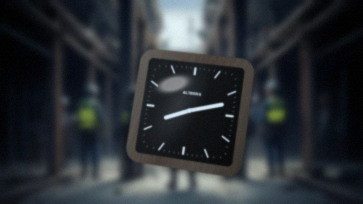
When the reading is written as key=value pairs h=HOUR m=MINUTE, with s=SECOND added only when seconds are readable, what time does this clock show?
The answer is h=8 m=12
